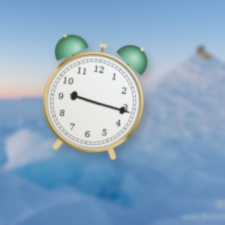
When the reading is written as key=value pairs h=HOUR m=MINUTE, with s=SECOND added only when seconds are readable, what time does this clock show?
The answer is h=9 m=16
